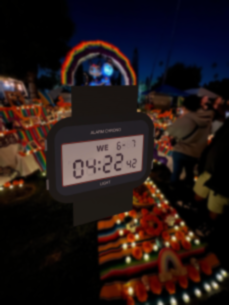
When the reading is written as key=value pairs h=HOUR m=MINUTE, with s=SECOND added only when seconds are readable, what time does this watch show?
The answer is h=4 m=22
